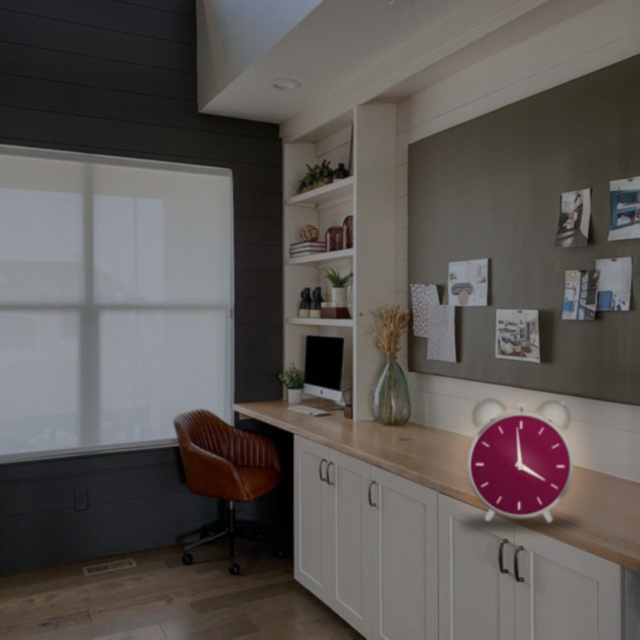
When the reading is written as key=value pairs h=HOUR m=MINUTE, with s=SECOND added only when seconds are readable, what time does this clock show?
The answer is h=3 m=59
